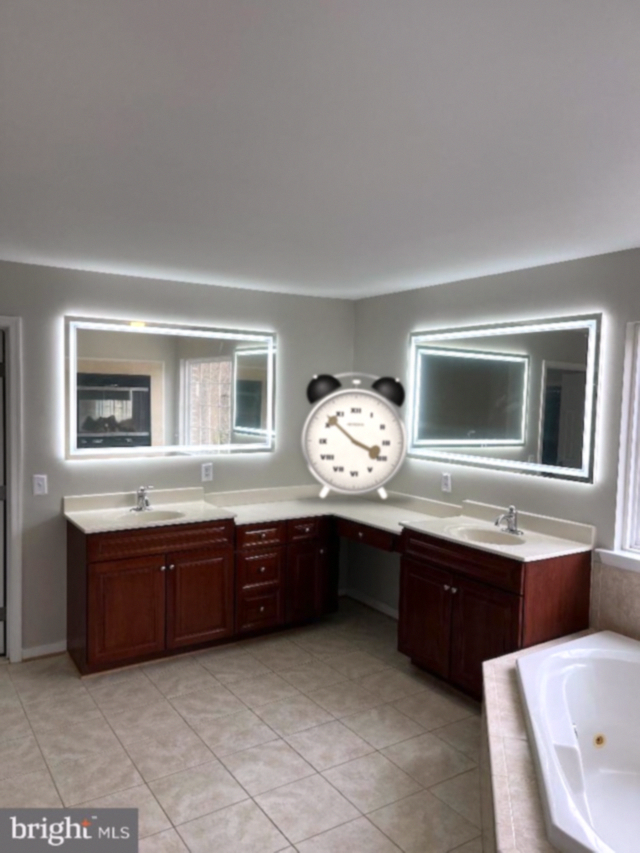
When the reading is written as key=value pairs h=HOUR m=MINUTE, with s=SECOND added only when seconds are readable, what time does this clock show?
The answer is h=3 m=52
